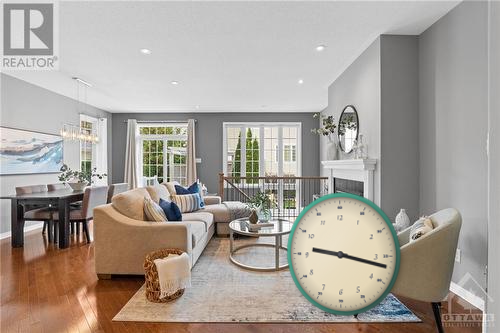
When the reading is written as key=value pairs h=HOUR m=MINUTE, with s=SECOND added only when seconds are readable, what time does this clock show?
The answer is h=9 m=17
